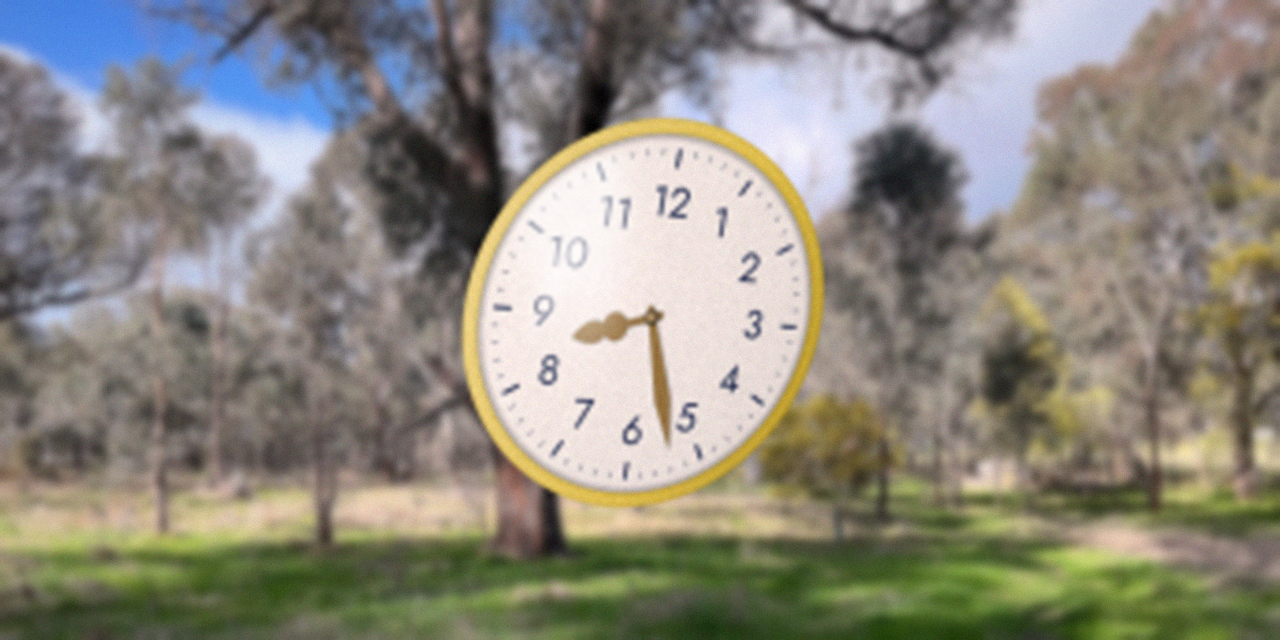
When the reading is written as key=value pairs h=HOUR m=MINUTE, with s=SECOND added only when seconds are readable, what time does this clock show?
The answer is h=8 m=27
